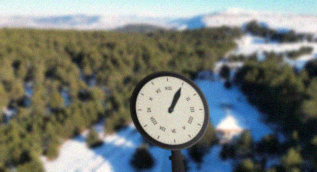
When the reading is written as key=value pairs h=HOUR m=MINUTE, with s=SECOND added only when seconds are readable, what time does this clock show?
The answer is h=1 m=5
